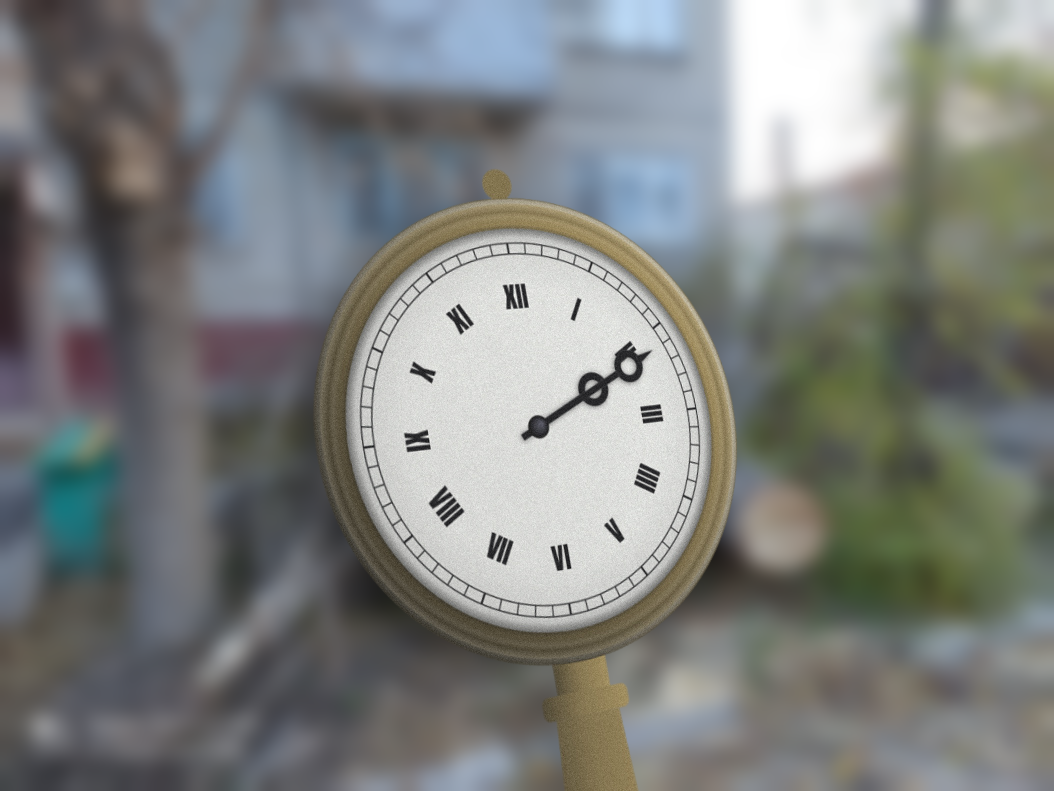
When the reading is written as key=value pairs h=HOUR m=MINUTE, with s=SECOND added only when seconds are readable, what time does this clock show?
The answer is h=2 m=11
